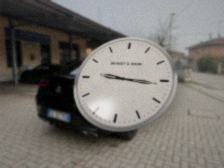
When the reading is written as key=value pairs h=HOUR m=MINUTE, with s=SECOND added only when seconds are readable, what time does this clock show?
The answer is h=9 m=16
